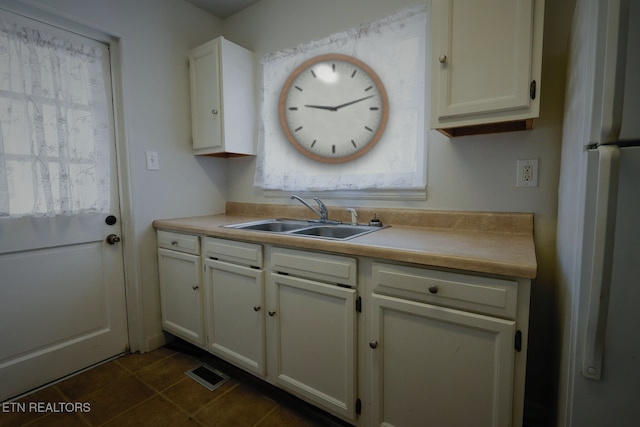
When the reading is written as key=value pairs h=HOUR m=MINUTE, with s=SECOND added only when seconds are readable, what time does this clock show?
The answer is h=9 m=12
